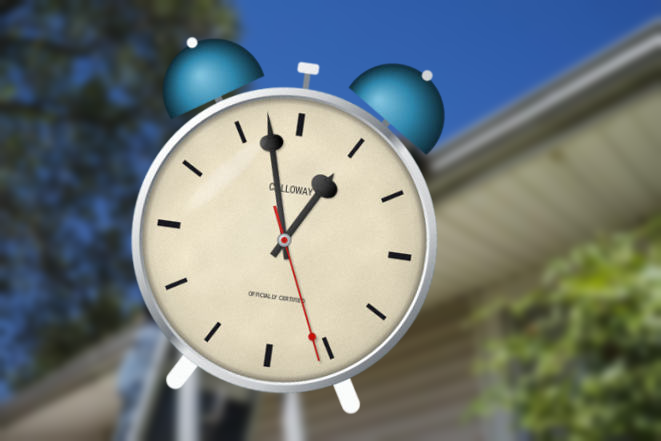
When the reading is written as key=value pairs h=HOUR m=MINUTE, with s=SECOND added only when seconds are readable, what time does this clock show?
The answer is h=12 m=57 s=26
